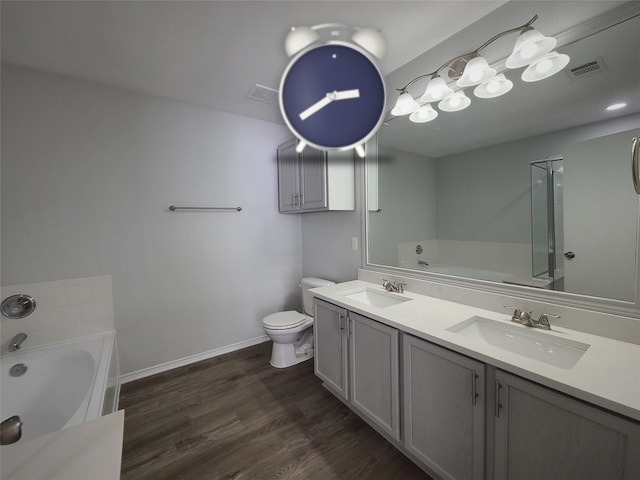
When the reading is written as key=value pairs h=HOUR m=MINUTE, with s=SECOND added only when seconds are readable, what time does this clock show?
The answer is h=2 m=39
